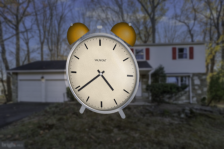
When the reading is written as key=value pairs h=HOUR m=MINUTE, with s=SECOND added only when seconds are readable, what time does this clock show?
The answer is h=4 m=39
